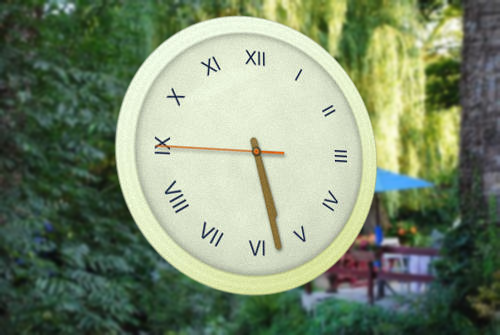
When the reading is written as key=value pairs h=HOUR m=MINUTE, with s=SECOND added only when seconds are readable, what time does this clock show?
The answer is h=5 m=27 s=45
